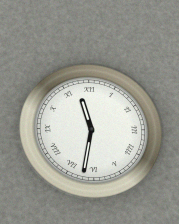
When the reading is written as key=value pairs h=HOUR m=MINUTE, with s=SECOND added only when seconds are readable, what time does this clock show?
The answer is h=11 m=32
